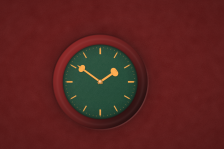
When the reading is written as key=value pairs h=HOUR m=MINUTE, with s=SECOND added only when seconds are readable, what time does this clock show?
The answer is h=1 m=51
